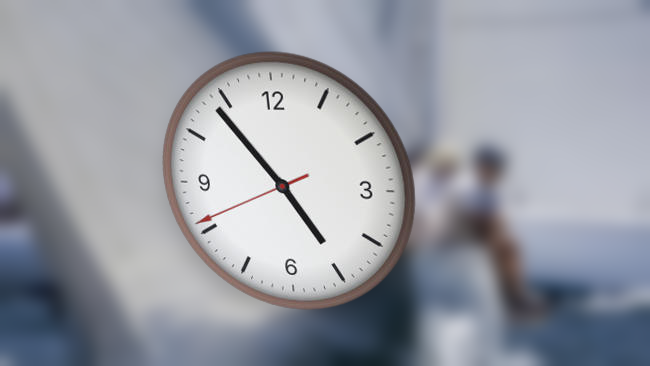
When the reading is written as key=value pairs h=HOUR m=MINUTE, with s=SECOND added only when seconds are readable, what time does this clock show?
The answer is h=4 m=53 s=41
